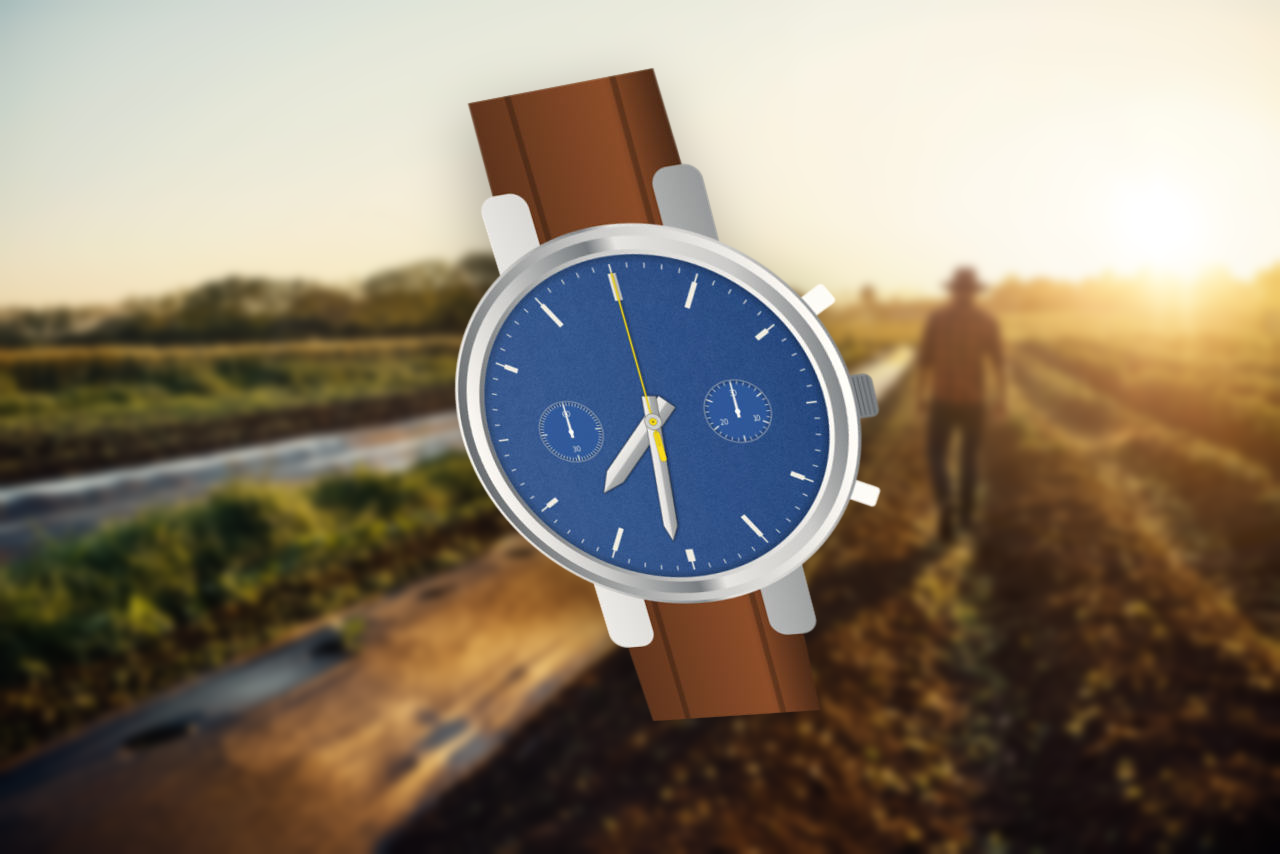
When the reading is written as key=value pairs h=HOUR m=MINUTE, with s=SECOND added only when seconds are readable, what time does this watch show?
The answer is h=7 m=31
